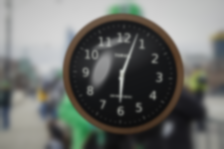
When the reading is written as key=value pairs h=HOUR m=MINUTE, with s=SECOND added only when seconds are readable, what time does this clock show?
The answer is h=6 m=3
